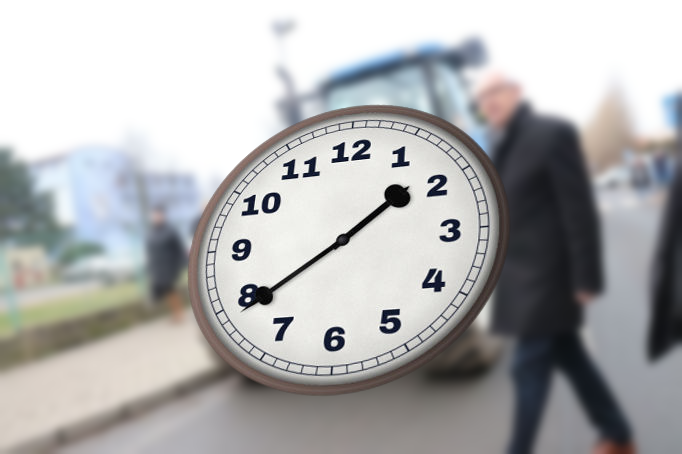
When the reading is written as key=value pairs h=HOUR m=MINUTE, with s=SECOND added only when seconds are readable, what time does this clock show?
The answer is h=1 m=39
